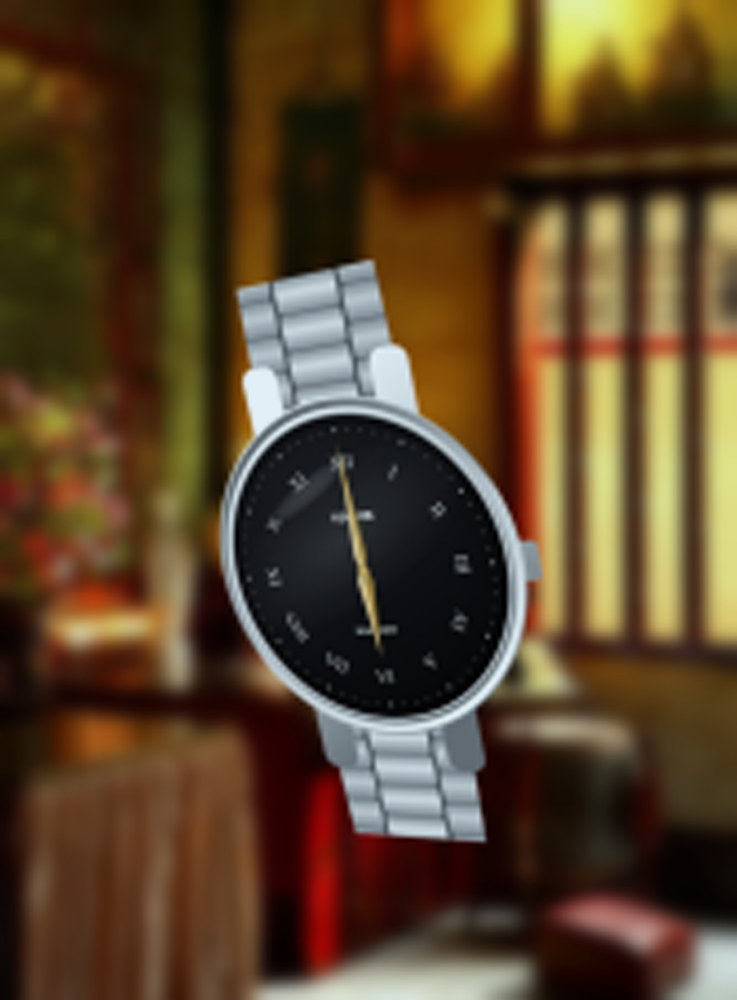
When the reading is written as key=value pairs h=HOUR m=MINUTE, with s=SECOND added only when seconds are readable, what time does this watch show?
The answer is h=6 m=0
